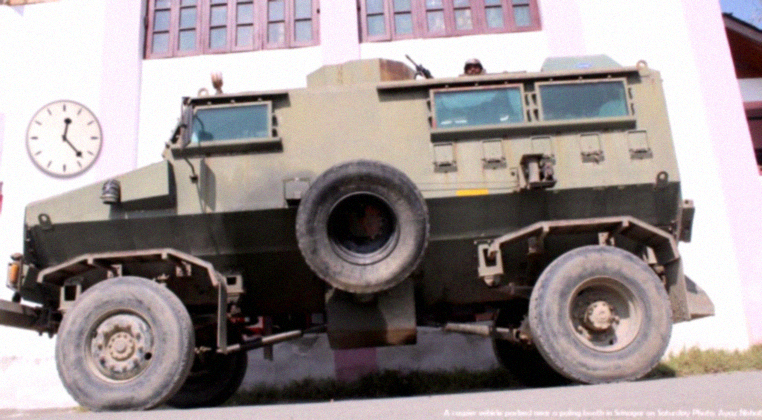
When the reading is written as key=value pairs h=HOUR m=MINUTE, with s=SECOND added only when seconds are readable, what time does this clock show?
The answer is h=12 m=23
